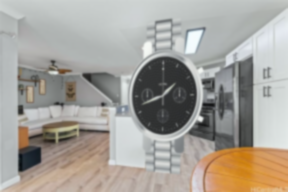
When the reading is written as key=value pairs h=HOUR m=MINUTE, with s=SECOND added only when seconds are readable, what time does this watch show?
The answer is h=1 m=42
